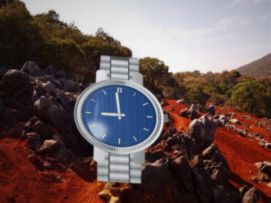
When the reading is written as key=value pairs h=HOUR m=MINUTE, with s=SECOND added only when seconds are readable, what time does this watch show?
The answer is h=8 m=59
